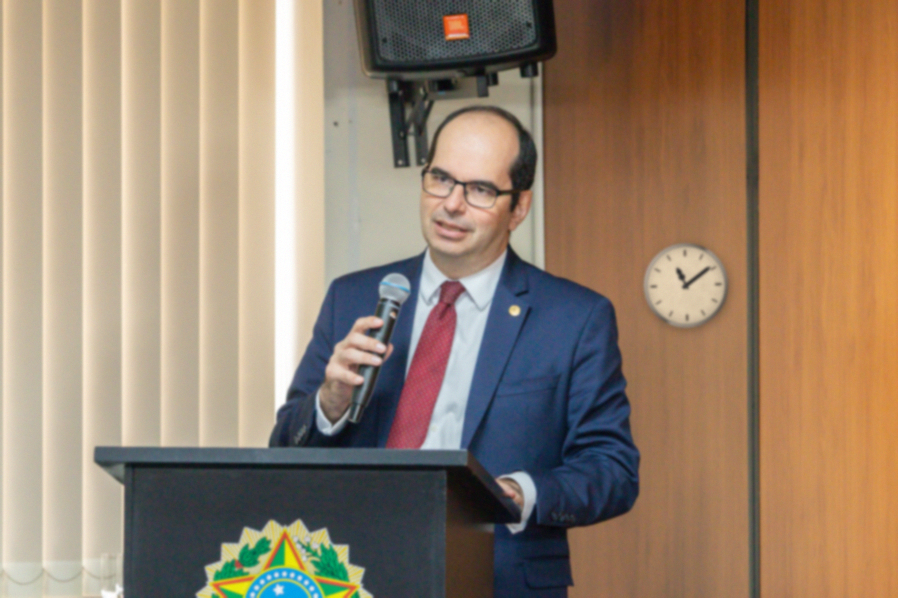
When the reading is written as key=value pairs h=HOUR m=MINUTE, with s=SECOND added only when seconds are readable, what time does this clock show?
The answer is h=11 m=9
